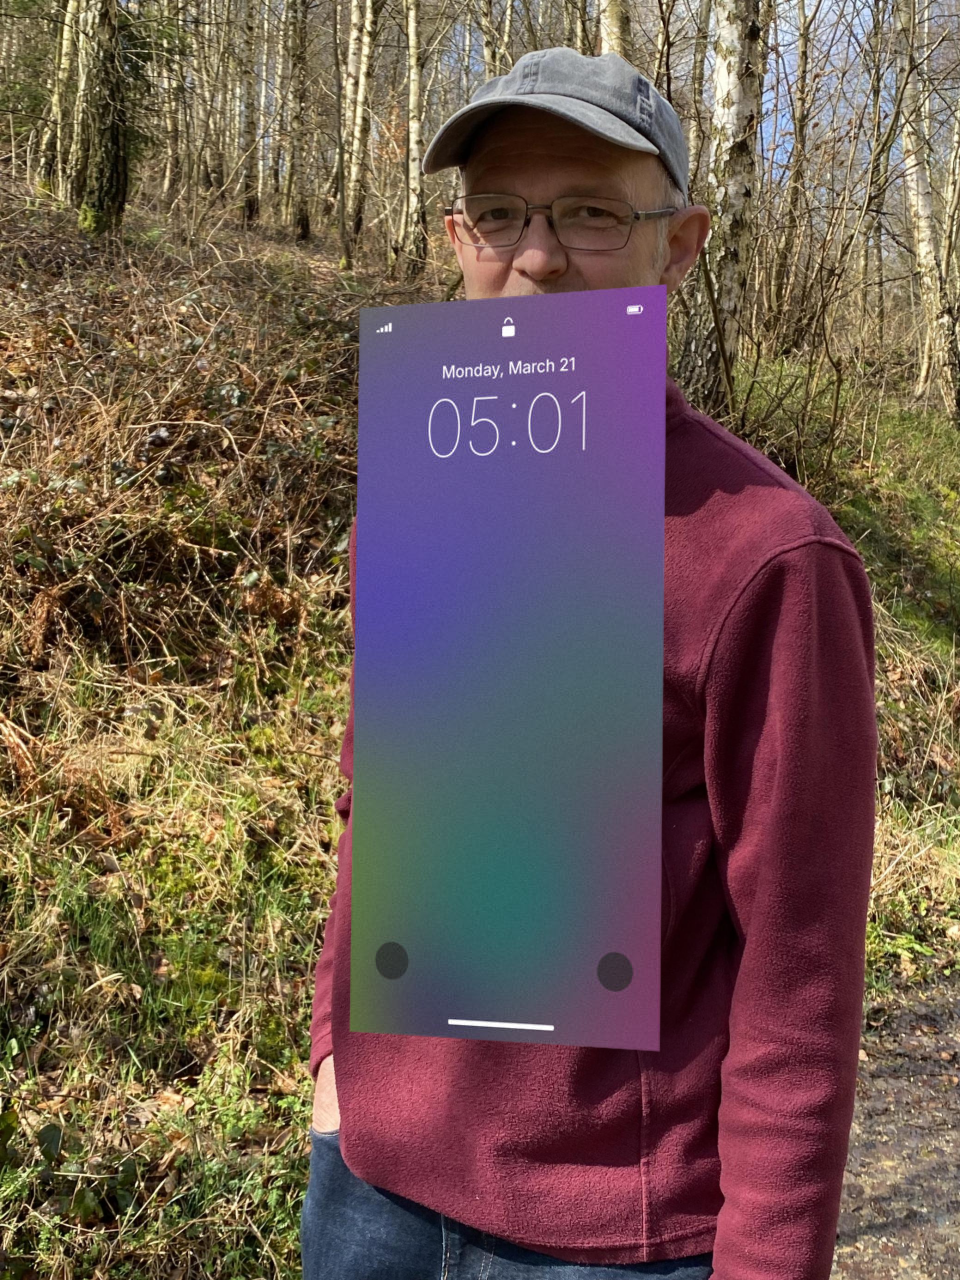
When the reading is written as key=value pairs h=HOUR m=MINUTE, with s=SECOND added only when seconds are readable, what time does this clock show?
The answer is h=5 m=1
